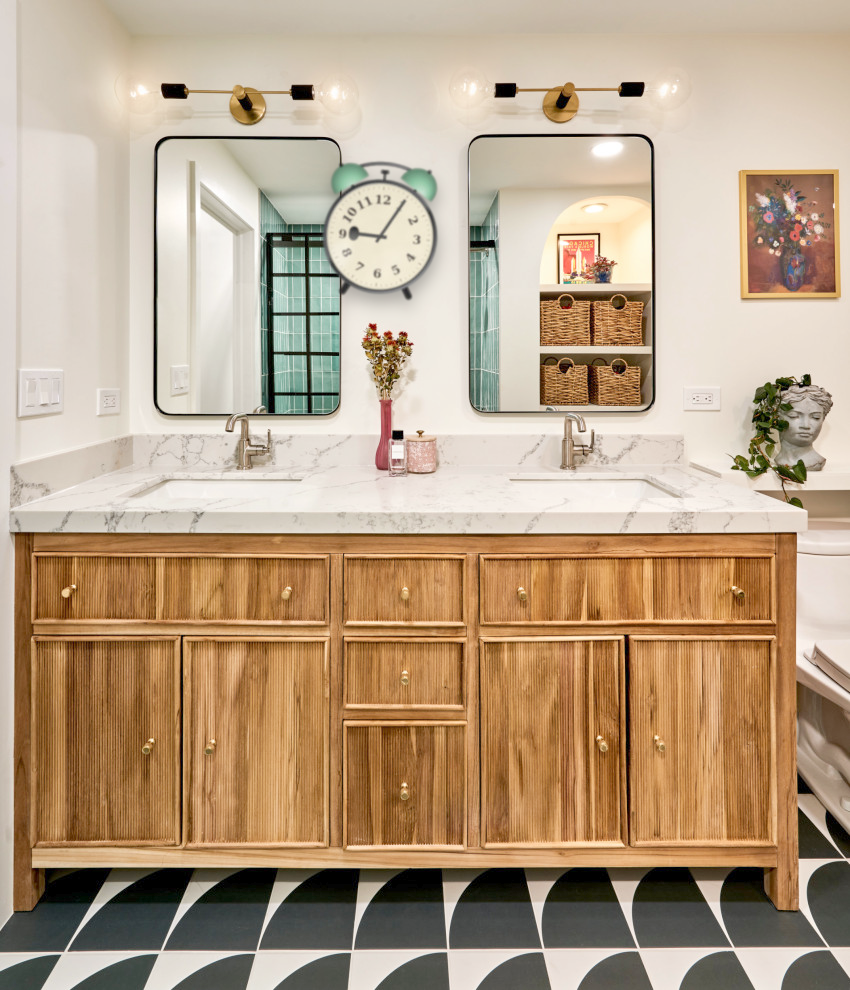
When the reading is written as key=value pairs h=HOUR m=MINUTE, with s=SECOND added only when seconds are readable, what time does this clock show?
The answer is h=9 m=5
